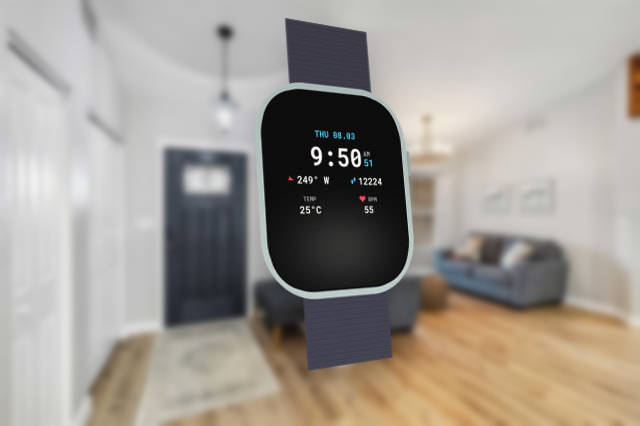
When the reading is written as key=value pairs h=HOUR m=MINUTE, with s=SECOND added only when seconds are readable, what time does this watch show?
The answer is h=9 m=50 s=51
